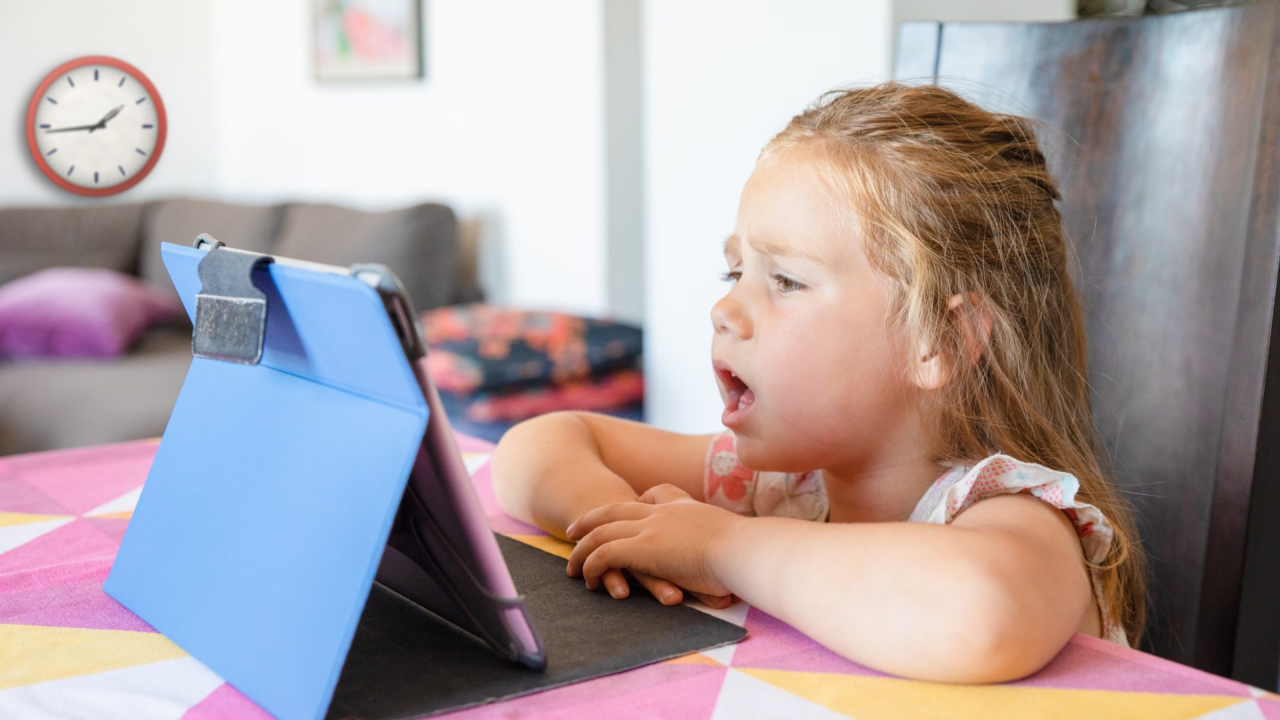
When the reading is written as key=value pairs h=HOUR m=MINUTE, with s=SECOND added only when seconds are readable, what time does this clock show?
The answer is h=1 m=44
